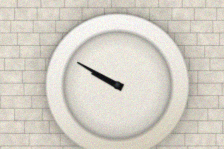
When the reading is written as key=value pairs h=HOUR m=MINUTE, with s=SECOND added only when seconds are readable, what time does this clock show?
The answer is h=9 m=50
